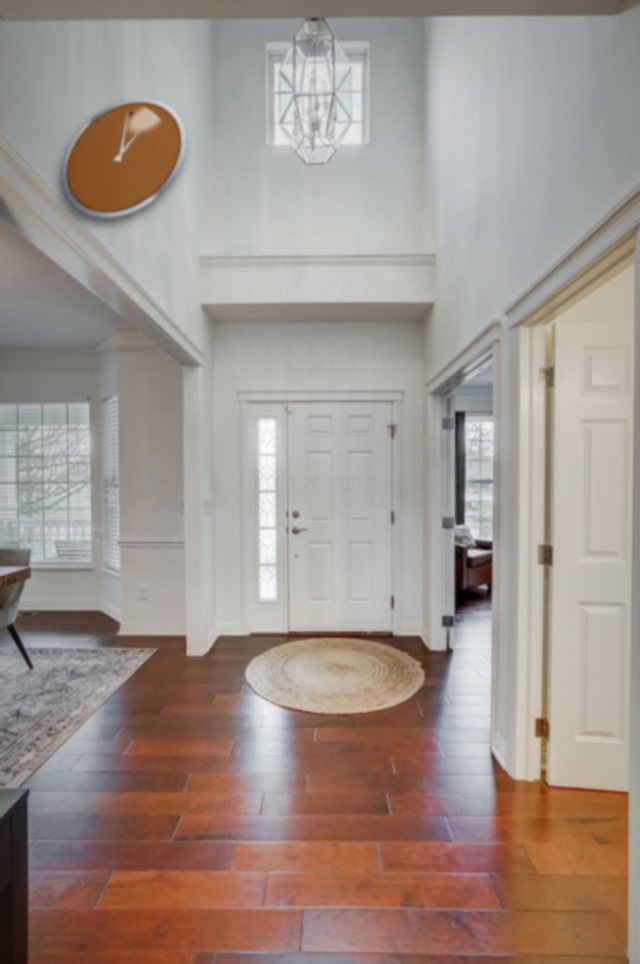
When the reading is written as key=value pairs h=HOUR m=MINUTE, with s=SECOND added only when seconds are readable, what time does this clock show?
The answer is h=12 m=59
